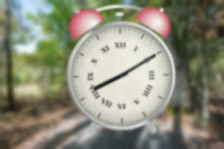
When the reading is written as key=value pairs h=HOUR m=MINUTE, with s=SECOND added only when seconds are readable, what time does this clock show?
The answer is h=8 m=10
